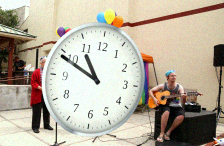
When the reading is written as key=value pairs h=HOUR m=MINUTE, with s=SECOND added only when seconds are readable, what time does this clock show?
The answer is h=10 m=49
